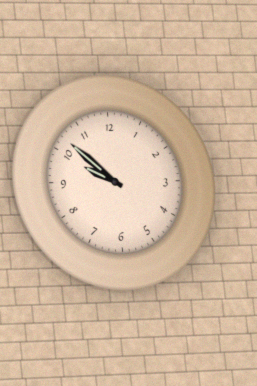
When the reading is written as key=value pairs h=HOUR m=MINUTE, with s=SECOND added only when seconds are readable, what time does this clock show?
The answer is h=9 m=52
